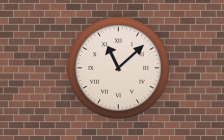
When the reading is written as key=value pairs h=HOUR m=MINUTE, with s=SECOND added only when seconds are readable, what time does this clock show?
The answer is h=11 m=8
